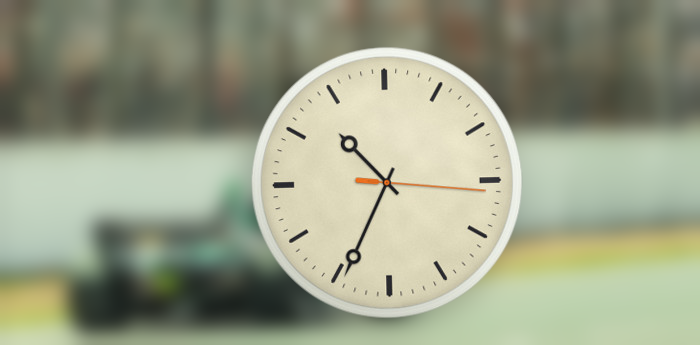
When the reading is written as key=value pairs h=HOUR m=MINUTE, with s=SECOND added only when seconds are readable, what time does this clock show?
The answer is h=10 m=34 s=16
